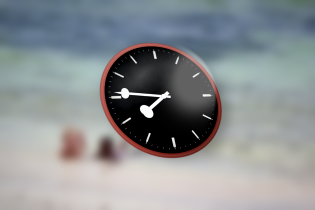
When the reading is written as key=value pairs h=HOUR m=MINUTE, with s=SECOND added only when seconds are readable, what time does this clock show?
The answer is h=7 m=46
